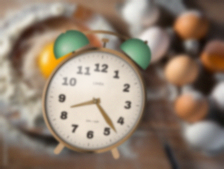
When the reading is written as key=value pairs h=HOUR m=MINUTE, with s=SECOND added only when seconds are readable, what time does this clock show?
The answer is h=8 m=23
